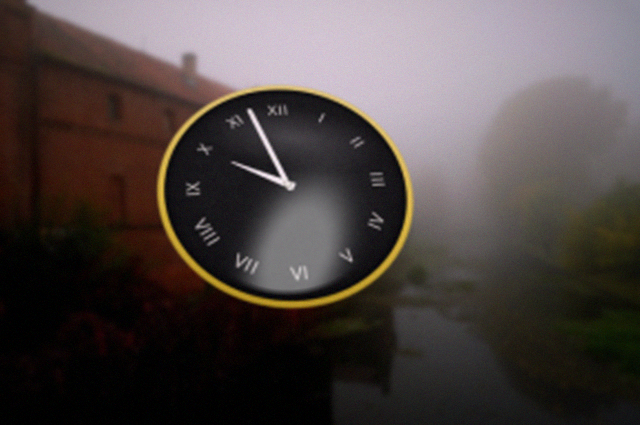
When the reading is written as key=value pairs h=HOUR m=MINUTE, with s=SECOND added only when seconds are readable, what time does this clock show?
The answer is h=9 m=57
